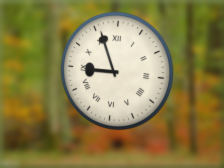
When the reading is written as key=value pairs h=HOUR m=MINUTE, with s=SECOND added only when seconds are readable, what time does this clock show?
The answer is h=8 m=56
